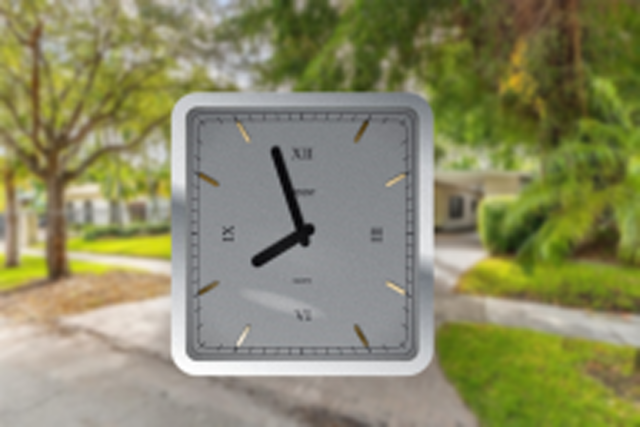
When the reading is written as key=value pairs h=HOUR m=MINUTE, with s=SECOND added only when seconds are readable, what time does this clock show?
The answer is h=7 m=57
